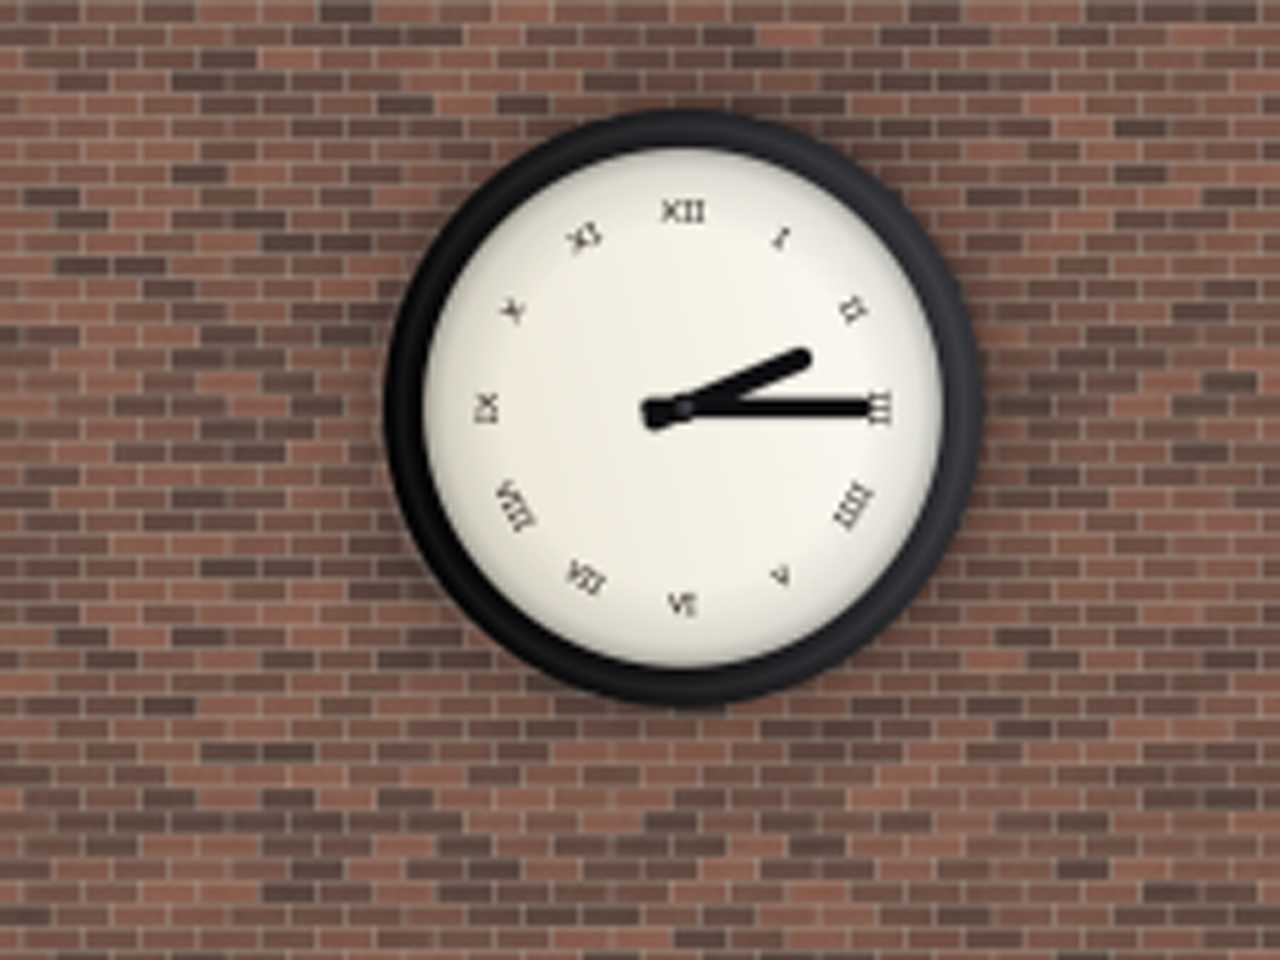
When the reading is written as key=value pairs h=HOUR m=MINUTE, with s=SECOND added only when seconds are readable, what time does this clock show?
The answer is h=2 m=15
